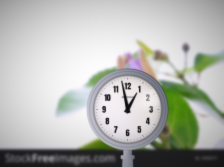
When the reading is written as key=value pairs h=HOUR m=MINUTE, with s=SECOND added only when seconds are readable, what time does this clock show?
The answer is h=12 m=58
